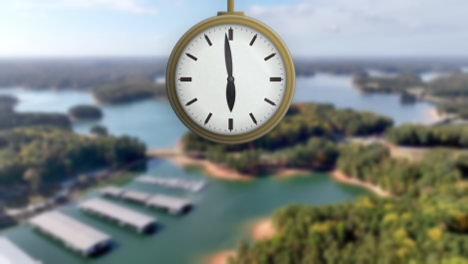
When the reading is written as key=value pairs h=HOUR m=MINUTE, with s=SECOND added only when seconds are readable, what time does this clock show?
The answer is h=5 m=59
